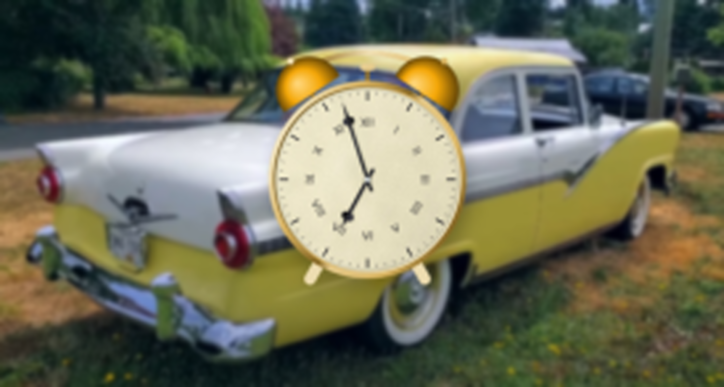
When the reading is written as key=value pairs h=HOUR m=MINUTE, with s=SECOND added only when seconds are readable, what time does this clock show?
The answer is h=6 m=57
